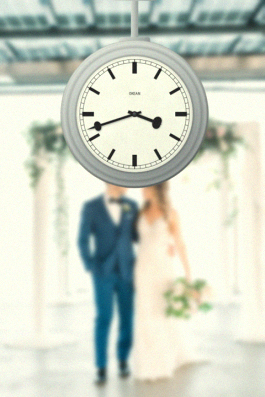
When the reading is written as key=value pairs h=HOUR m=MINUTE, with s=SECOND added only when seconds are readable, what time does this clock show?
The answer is h=3 m=42
